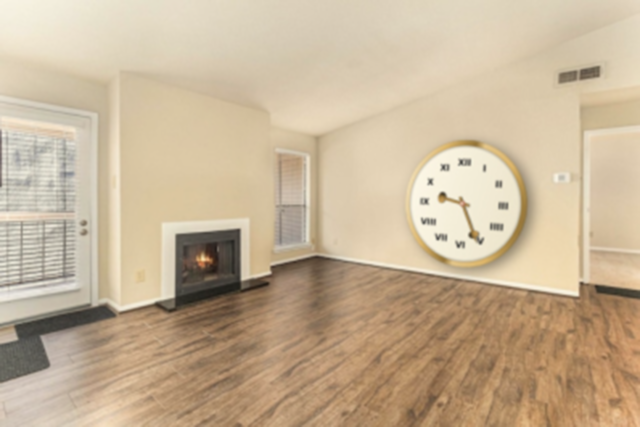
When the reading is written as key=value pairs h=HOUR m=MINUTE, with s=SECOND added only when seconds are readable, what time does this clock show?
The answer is h=9 m=26
